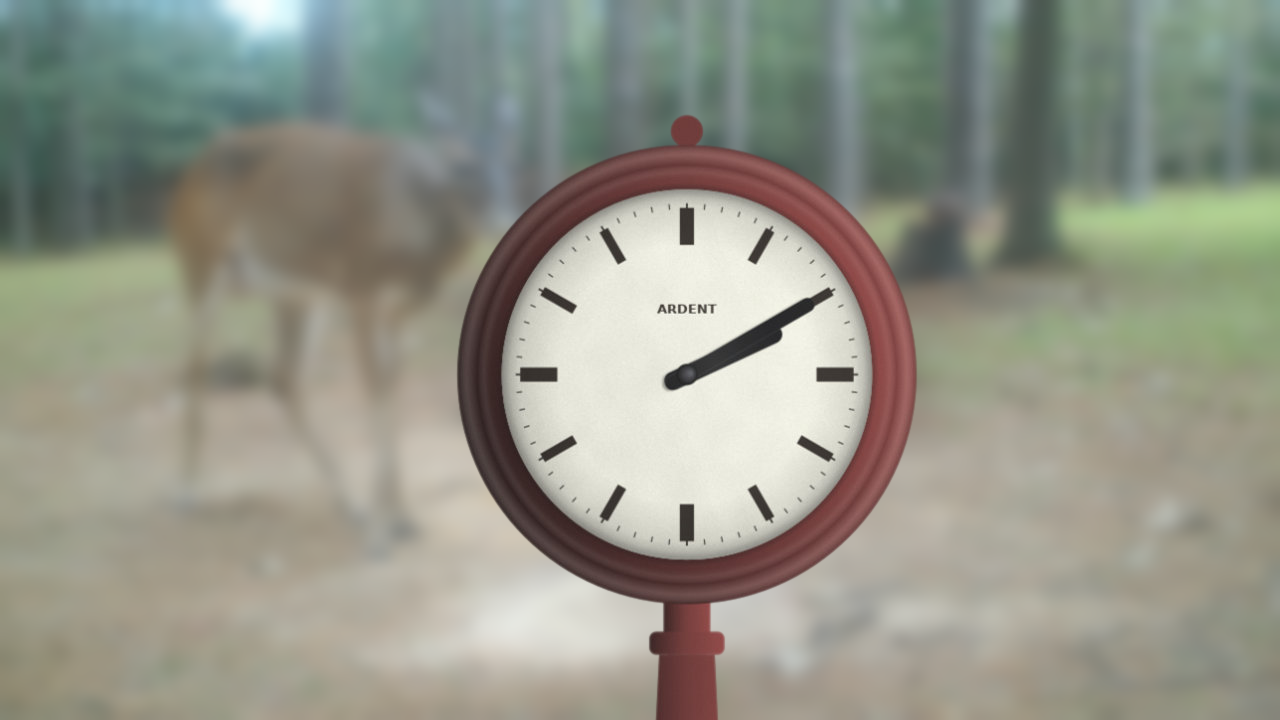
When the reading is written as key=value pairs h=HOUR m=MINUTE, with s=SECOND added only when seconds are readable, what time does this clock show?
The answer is h=2 m=10
